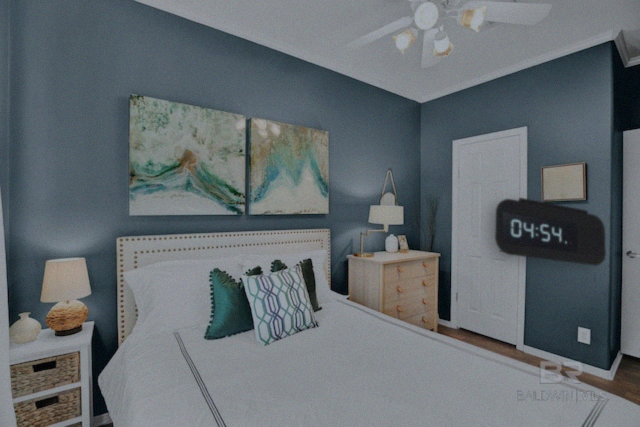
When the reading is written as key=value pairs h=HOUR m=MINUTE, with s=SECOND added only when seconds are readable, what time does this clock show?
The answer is h=4 m=54
